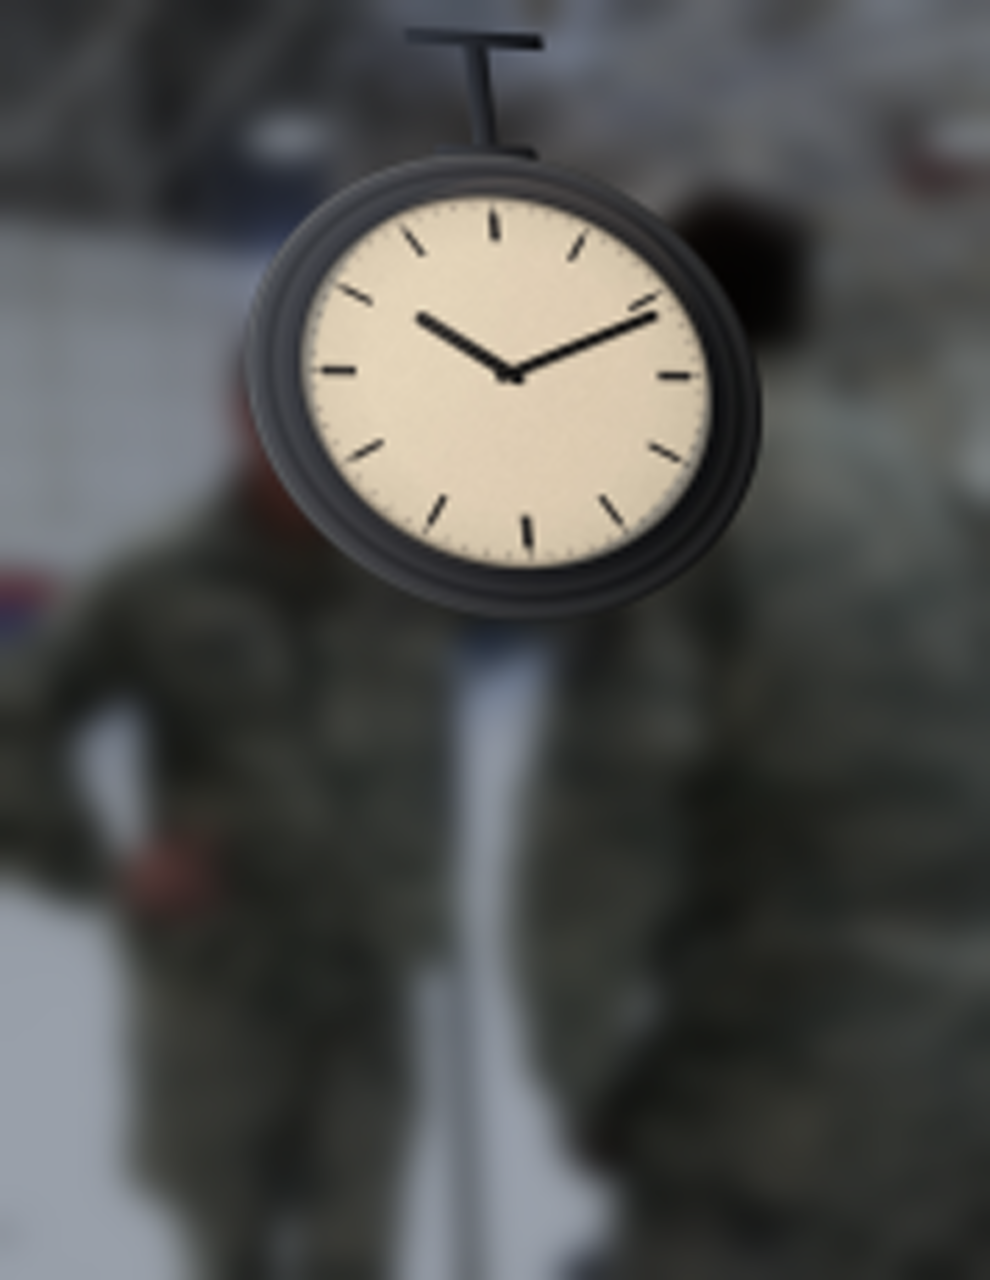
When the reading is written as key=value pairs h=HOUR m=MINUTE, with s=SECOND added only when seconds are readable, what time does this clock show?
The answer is h=10 m=11
